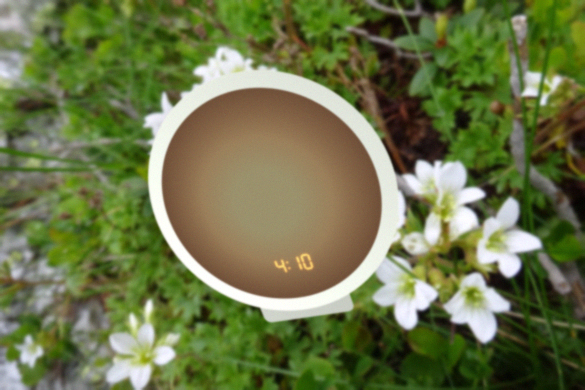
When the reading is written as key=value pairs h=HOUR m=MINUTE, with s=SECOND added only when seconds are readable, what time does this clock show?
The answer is h=4 m=10
